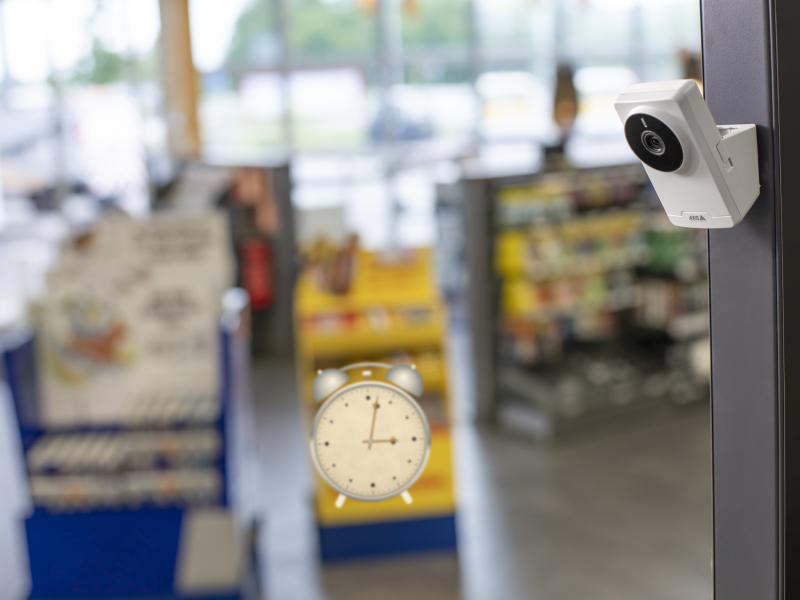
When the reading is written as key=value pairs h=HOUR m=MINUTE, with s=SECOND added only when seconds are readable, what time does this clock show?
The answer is h=3 m=2
